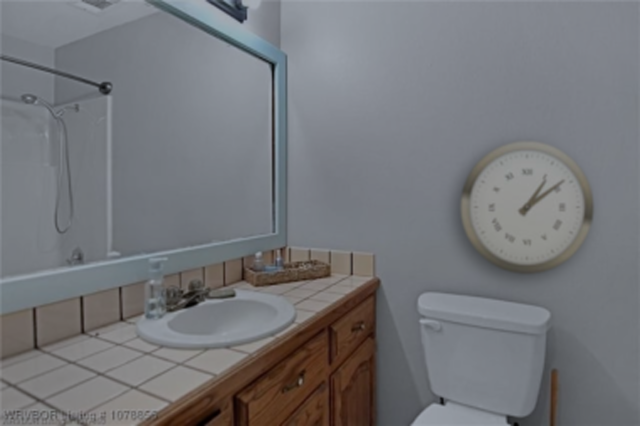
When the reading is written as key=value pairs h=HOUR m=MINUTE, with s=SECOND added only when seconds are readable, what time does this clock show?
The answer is h=1 m=9
